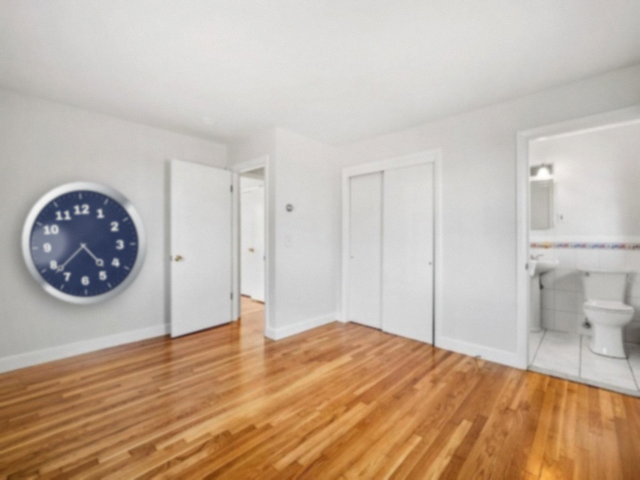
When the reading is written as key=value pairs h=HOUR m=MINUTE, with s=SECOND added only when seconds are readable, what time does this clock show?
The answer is h=4 m=38
